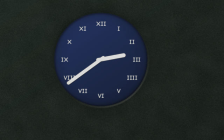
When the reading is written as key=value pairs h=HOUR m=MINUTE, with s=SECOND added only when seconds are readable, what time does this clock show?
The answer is h=2 m=39
